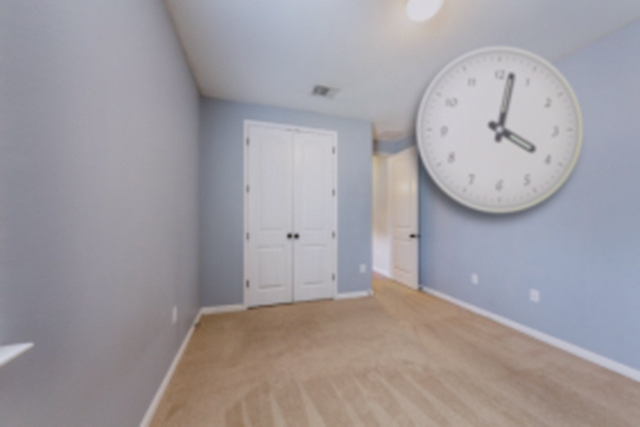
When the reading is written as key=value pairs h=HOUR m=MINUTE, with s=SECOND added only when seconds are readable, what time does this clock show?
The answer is h=4 m=2
